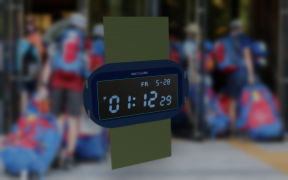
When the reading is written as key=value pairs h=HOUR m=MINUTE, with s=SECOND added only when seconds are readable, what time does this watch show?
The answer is h=1 m=12 s=29
